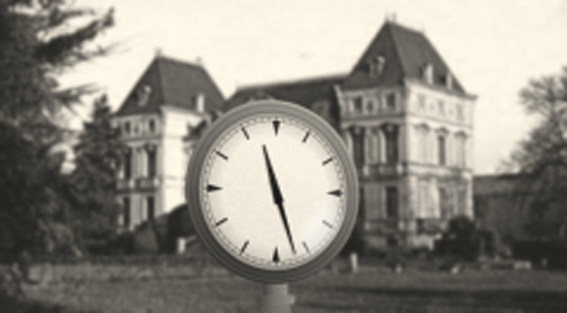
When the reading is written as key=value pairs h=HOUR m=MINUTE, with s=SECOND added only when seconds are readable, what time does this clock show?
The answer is h=11 m=27
